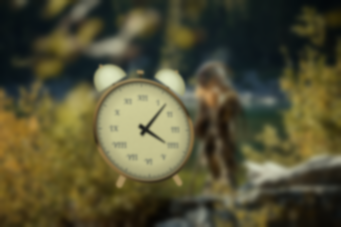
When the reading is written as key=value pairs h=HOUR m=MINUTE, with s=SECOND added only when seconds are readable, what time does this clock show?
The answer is h=4 m=7
